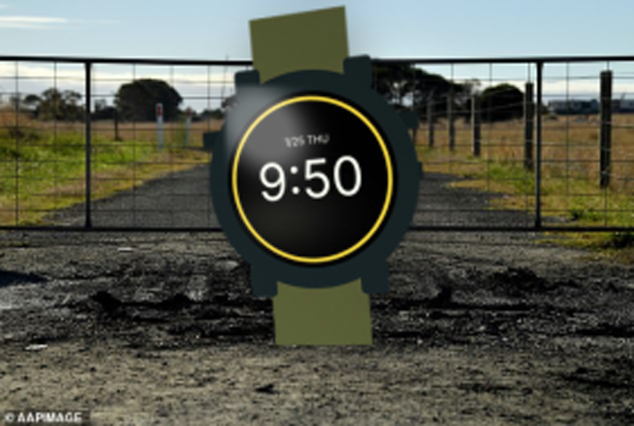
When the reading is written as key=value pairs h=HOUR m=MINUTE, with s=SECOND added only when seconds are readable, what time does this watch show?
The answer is h=9 m=50
